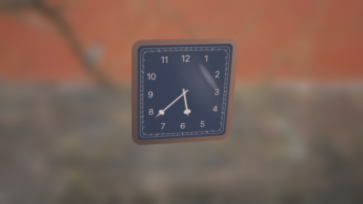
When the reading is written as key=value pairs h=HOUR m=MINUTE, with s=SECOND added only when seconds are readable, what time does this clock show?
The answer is h=5 m=38
